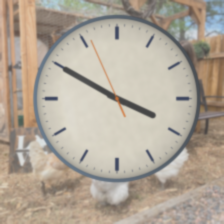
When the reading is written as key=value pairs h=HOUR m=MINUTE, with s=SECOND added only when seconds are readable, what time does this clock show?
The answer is h=3 m=49 s=56
